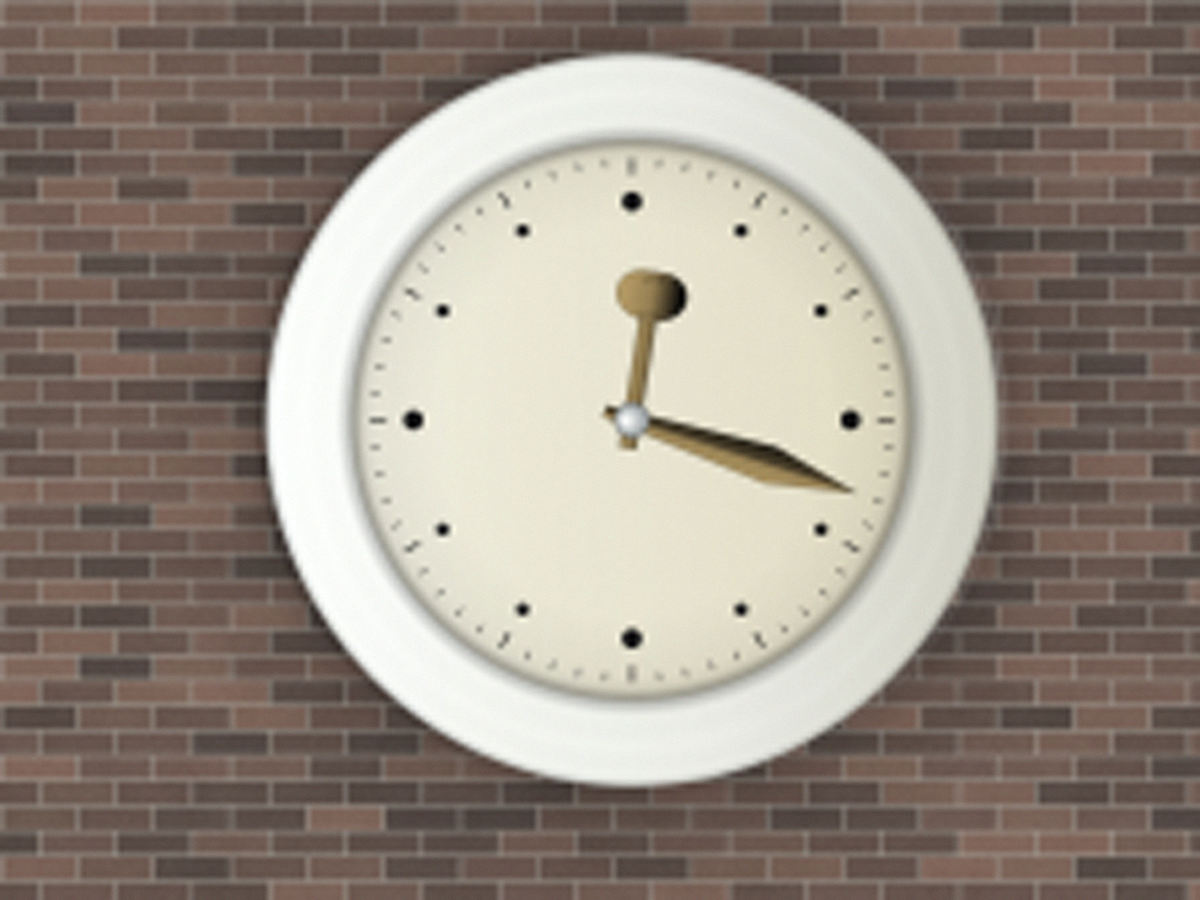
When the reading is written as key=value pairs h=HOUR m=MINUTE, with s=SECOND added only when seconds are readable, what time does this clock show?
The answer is h=12 m=18
